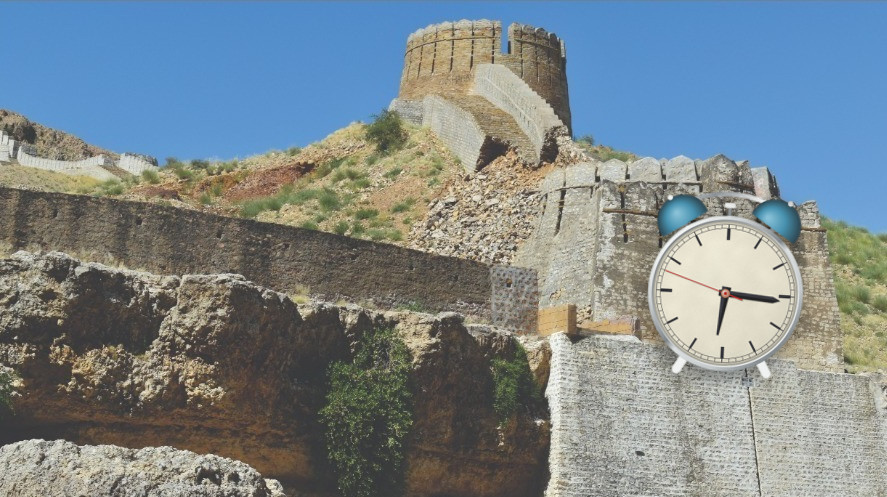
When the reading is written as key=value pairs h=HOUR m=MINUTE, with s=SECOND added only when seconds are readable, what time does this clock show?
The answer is h=6 m=15 s=48
